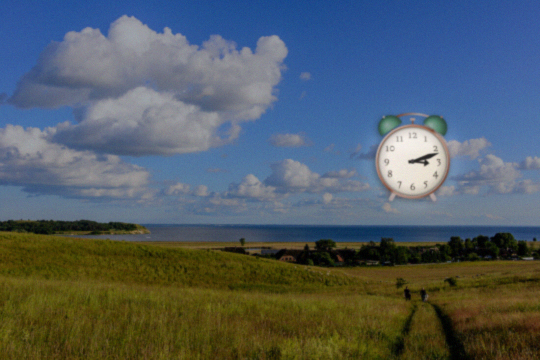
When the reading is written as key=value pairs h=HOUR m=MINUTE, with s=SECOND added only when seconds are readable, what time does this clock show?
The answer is h=3 m=12
